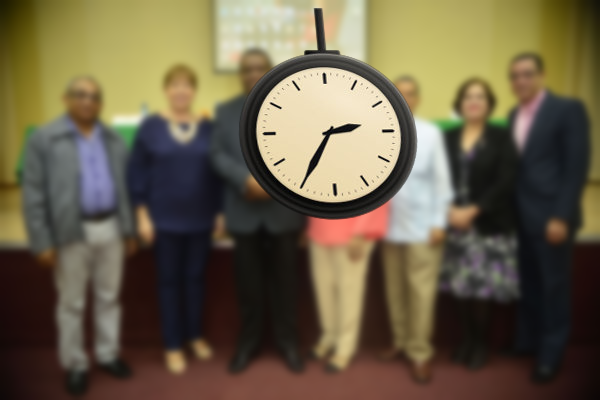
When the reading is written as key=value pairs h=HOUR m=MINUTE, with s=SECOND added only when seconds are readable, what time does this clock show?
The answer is h=2 m=35
